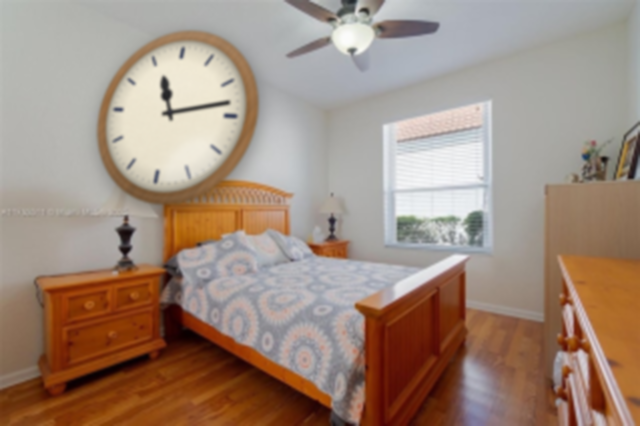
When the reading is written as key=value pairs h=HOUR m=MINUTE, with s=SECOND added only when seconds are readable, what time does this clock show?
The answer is h=11 m=13
